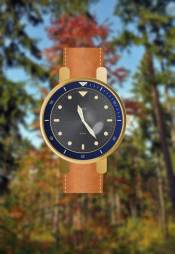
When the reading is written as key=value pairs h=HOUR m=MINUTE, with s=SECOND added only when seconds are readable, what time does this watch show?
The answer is h=11 m=24
